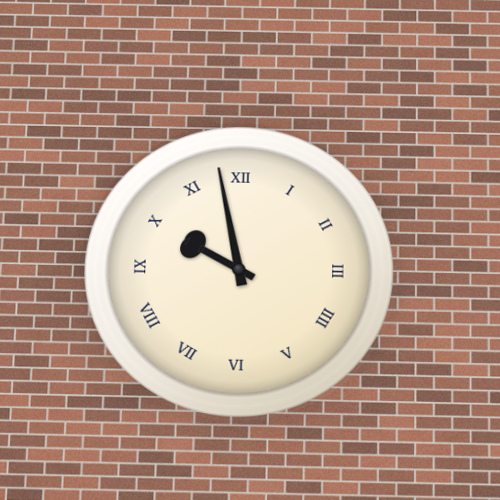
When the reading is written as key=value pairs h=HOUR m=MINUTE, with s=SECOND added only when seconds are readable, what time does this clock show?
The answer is h=9 m=58
